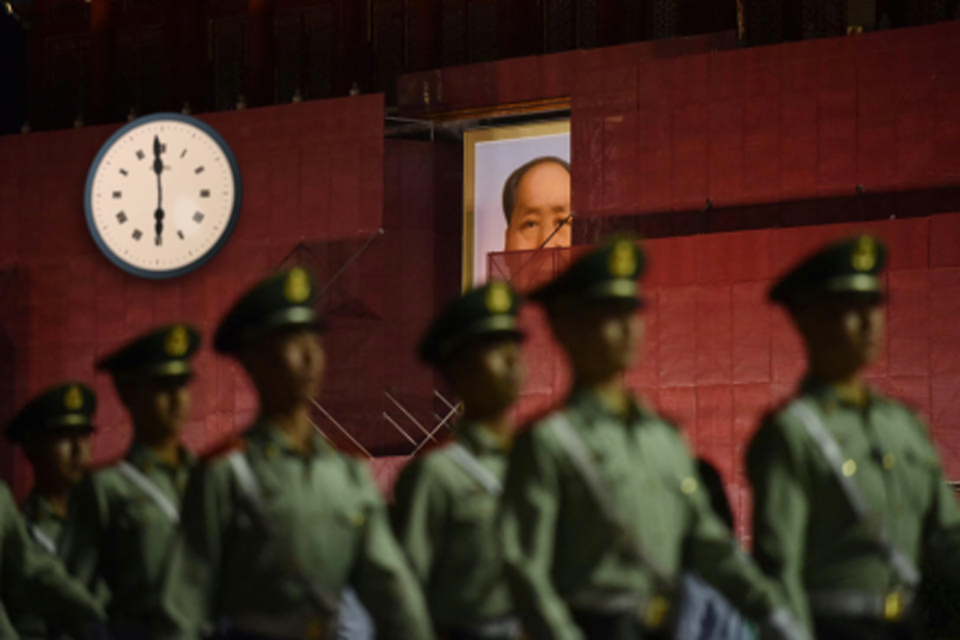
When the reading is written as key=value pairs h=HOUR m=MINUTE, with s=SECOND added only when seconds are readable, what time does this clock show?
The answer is h=5 m=59
